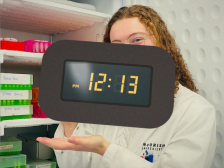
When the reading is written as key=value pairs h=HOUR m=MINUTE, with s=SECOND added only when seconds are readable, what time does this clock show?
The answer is h=12 m=13
